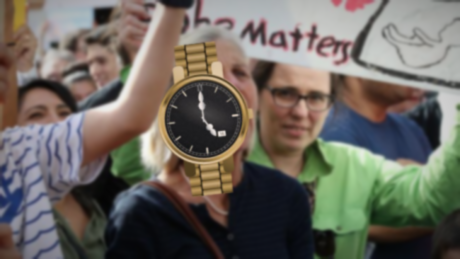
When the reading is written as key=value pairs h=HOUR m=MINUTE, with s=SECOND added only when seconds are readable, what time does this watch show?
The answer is h=5 m=0
